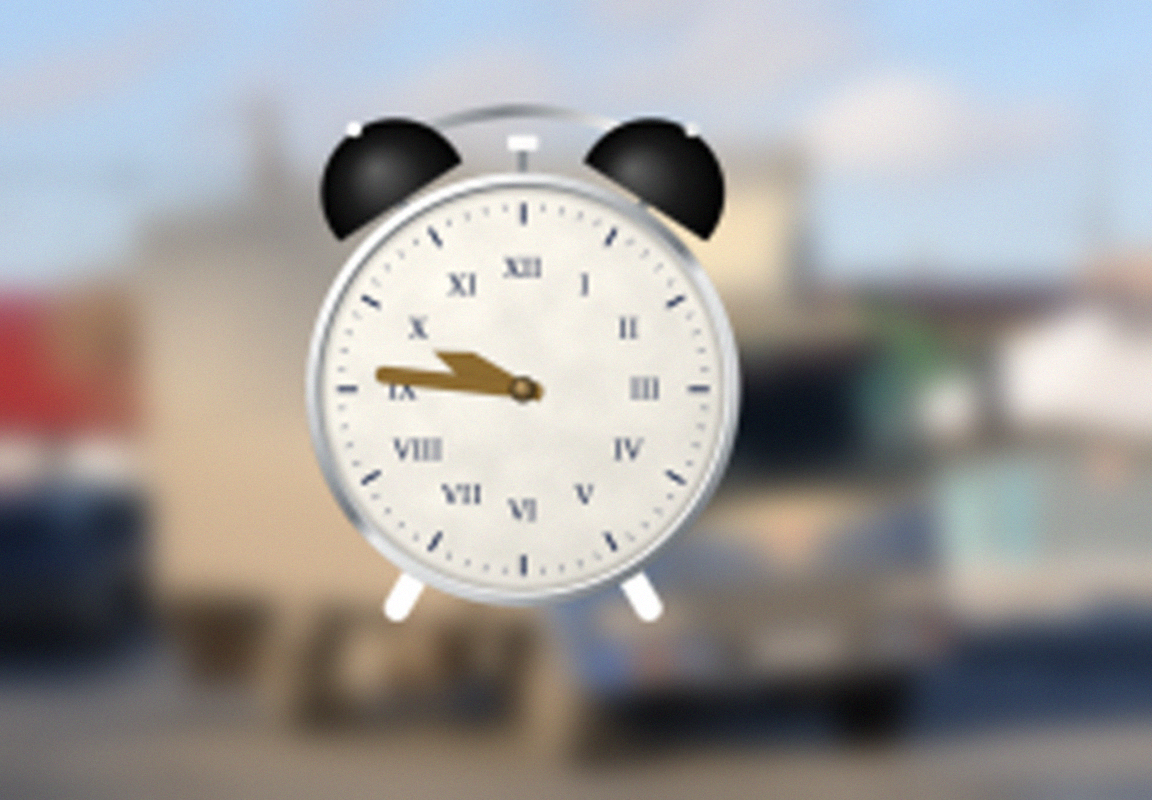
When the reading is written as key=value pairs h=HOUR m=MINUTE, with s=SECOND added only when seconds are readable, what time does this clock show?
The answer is h=9 m=46
